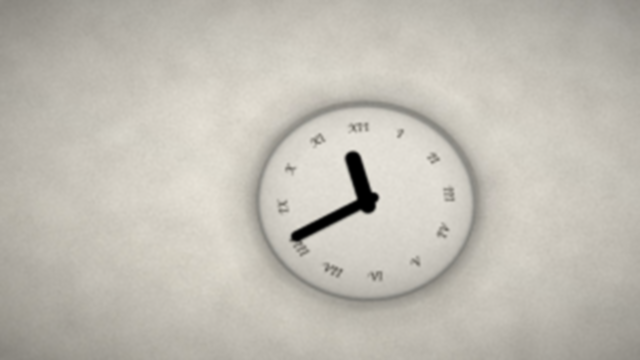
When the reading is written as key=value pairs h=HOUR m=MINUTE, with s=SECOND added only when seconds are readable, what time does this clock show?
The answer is h=11 m=41
